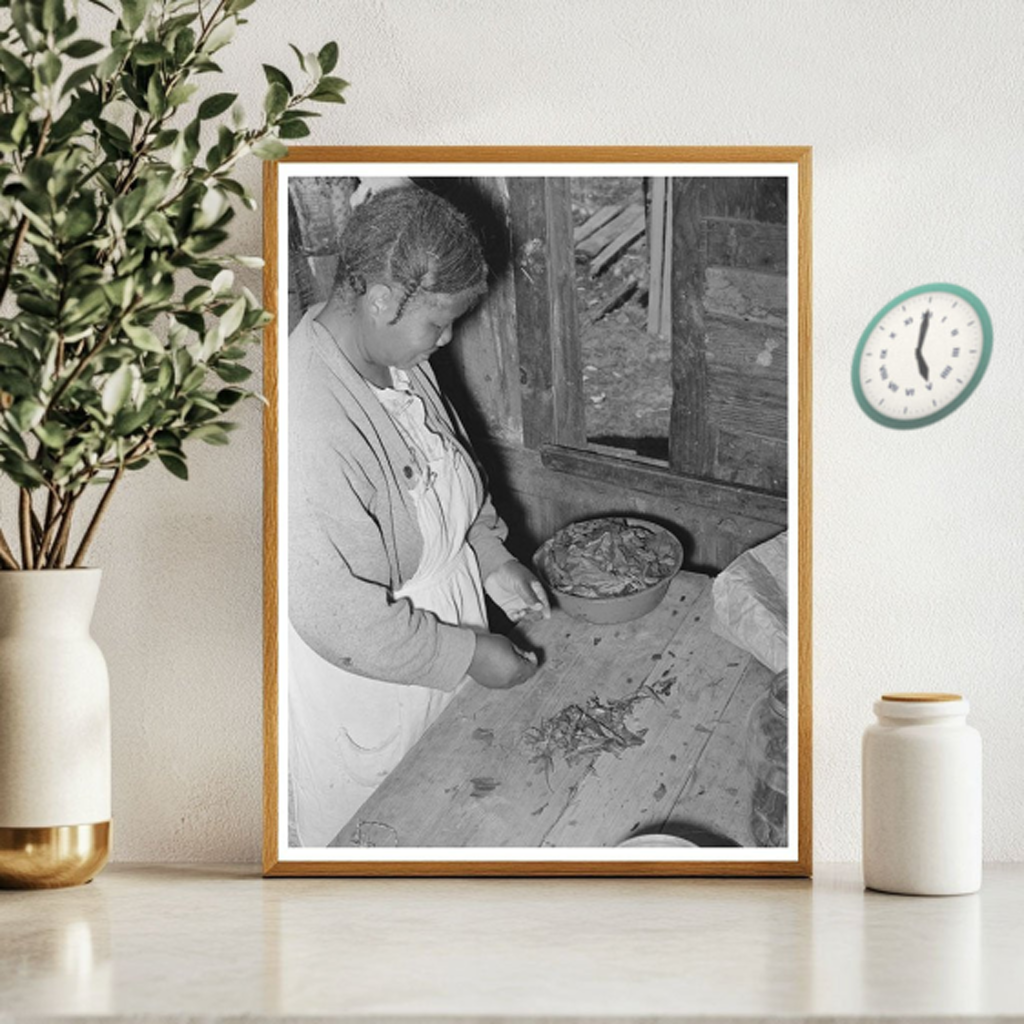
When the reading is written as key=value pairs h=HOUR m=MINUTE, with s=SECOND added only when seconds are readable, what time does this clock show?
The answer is h=5 m=0
